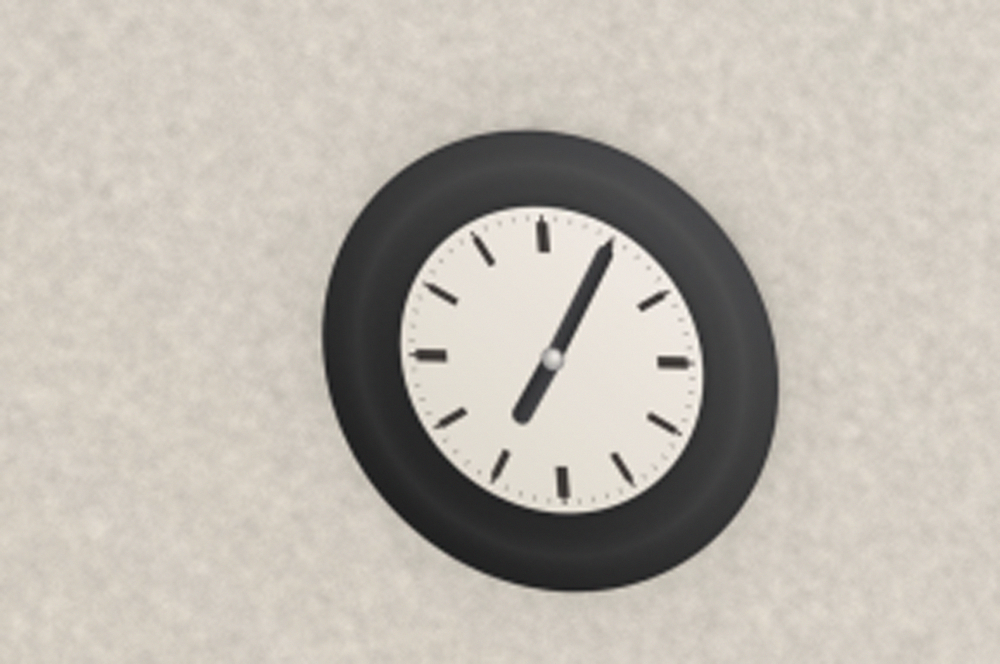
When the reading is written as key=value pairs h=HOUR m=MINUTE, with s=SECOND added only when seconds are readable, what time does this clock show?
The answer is h=7 m=5
